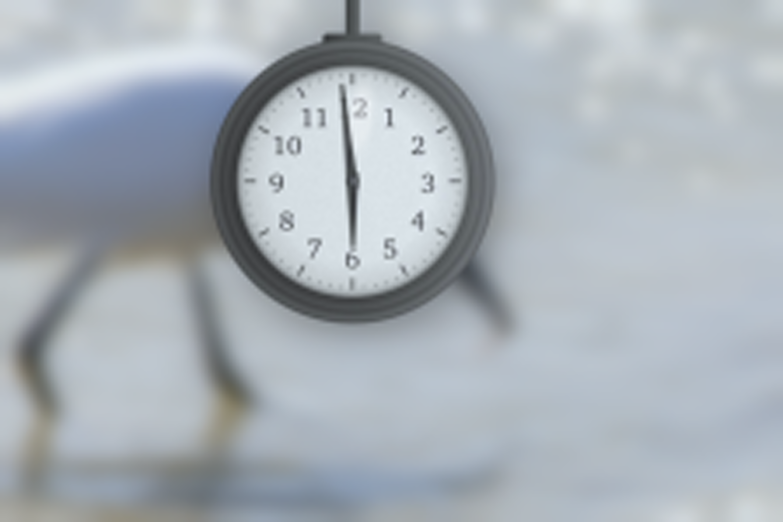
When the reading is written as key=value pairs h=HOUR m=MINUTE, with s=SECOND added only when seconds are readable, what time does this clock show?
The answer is h=5 m=59
